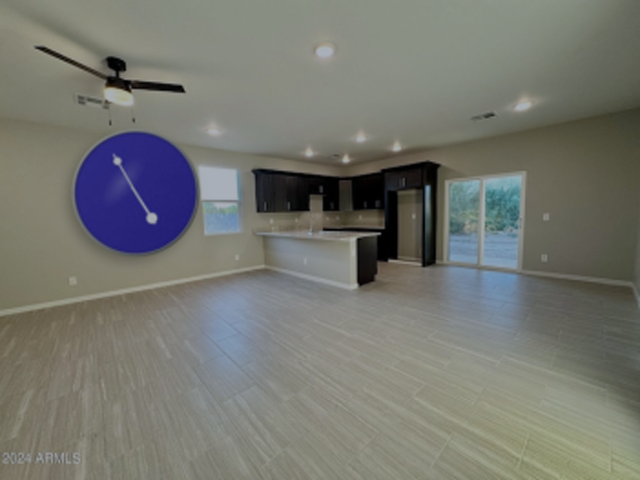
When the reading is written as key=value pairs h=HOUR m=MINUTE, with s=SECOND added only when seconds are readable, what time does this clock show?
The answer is h=4 m=55
